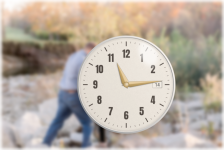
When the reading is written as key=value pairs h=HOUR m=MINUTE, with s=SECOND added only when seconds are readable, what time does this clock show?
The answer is h=11 m=14
